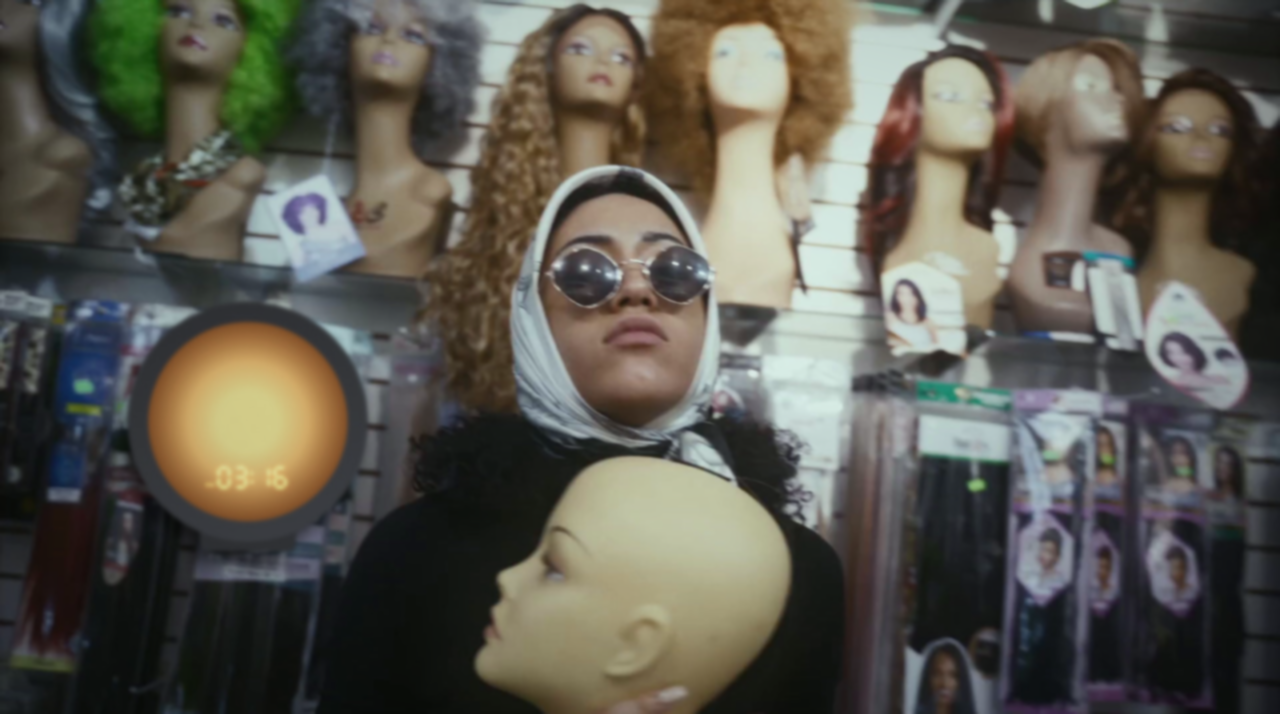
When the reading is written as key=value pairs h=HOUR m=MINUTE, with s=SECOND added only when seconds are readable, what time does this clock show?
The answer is h=3 m=16
